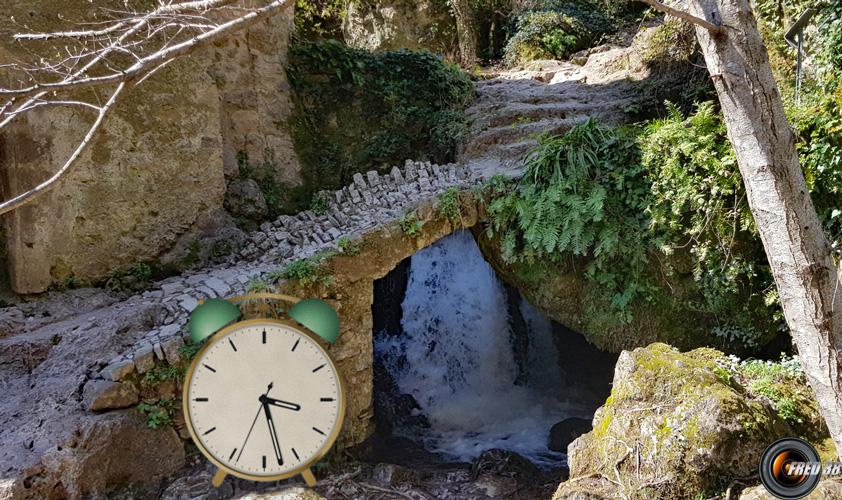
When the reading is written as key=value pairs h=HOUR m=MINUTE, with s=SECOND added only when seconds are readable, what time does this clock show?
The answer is h=3 m=27 s=34
